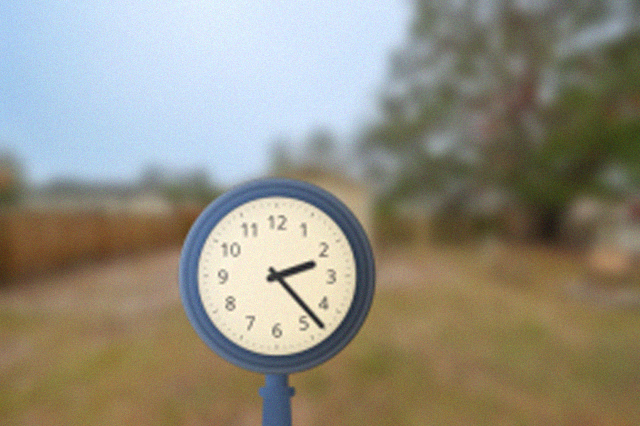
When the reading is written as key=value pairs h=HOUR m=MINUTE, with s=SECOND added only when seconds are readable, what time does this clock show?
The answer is h=2 m=23
